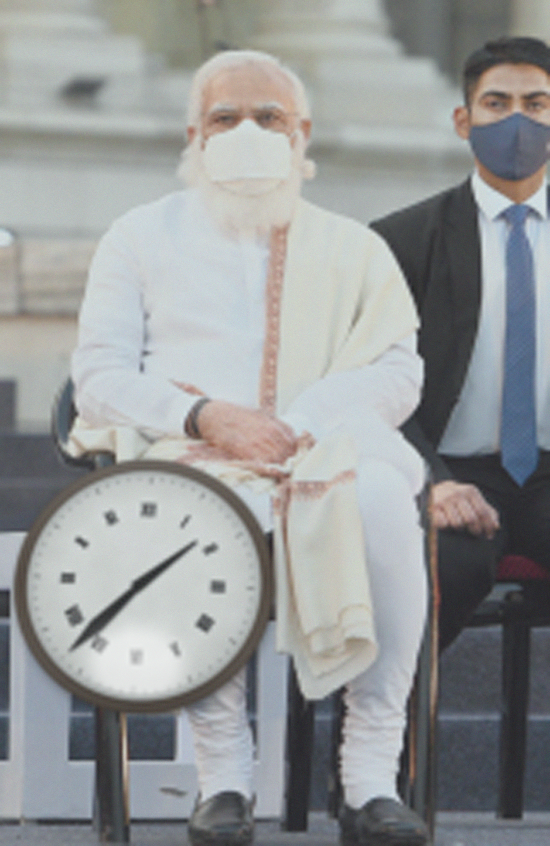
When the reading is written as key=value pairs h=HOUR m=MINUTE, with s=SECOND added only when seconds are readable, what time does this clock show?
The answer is h=1 m=37
